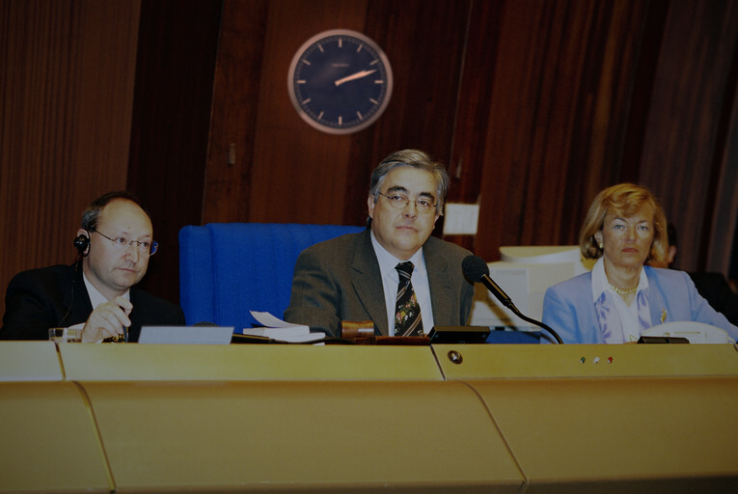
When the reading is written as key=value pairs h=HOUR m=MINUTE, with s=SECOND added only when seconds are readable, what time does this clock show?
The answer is h=2 m=12
